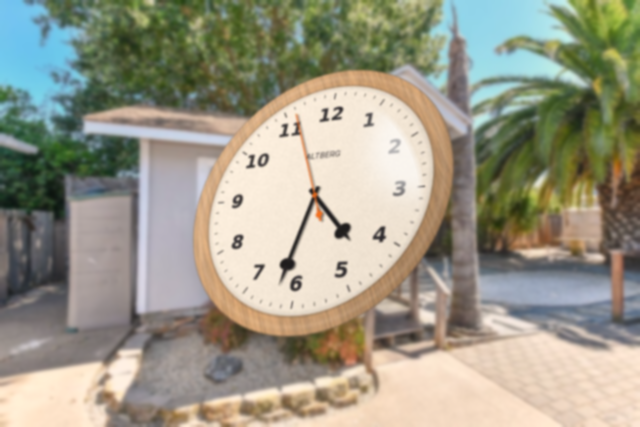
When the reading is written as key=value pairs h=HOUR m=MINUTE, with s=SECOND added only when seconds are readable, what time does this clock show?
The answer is h=4 m=31 s=56
